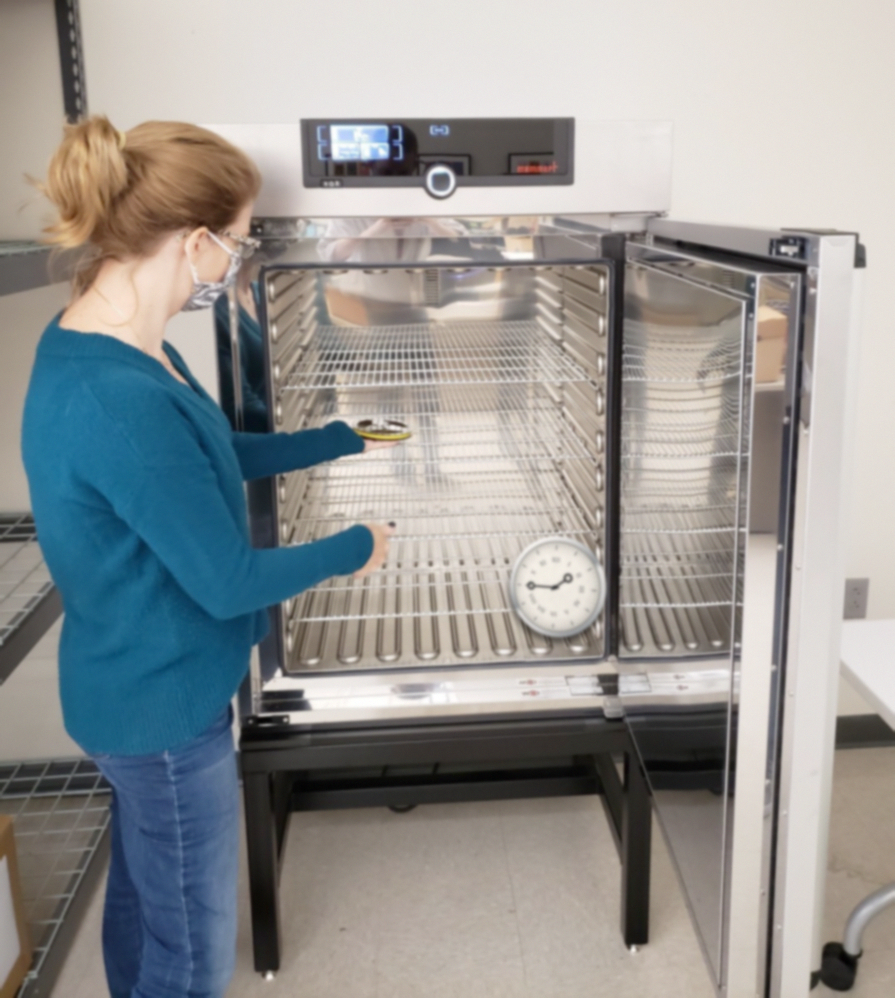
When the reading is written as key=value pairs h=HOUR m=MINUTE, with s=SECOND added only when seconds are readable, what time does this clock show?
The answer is h=1 m=45
